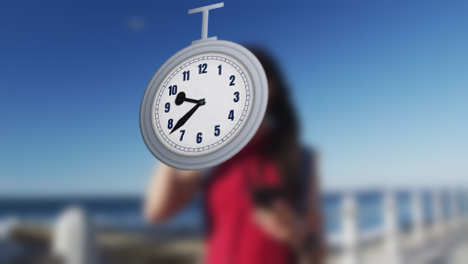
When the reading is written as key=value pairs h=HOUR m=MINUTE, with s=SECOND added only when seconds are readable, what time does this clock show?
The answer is h=9 m=38
